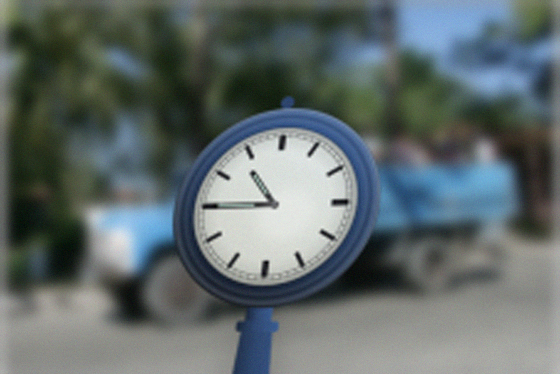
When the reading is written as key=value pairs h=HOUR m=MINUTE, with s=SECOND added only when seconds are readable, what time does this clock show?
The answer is h=10 m=45
